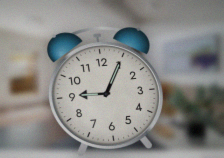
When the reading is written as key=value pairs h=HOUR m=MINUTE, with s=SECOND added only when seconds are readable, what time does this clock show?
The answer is h=9 m=5
